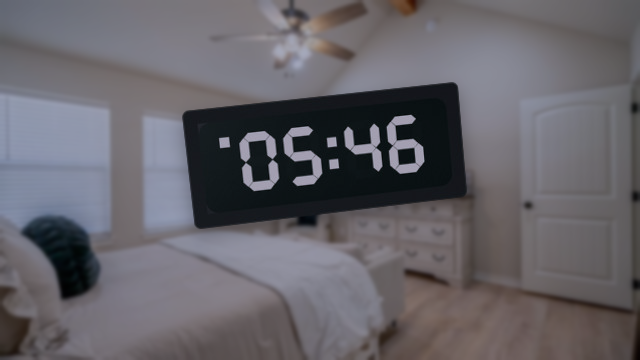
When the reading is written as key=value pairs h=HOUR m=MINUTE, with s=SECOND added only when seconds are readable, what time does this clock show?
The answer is h=5 m=46
